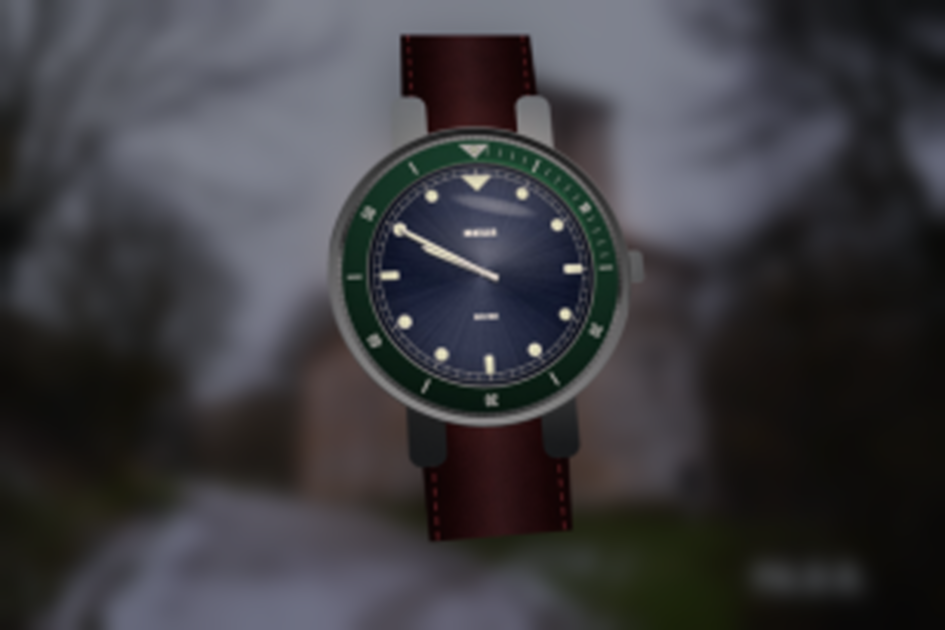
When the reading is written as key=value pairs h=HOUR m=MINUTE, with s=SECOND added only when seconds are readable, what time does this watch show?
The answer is h=9 m=50
